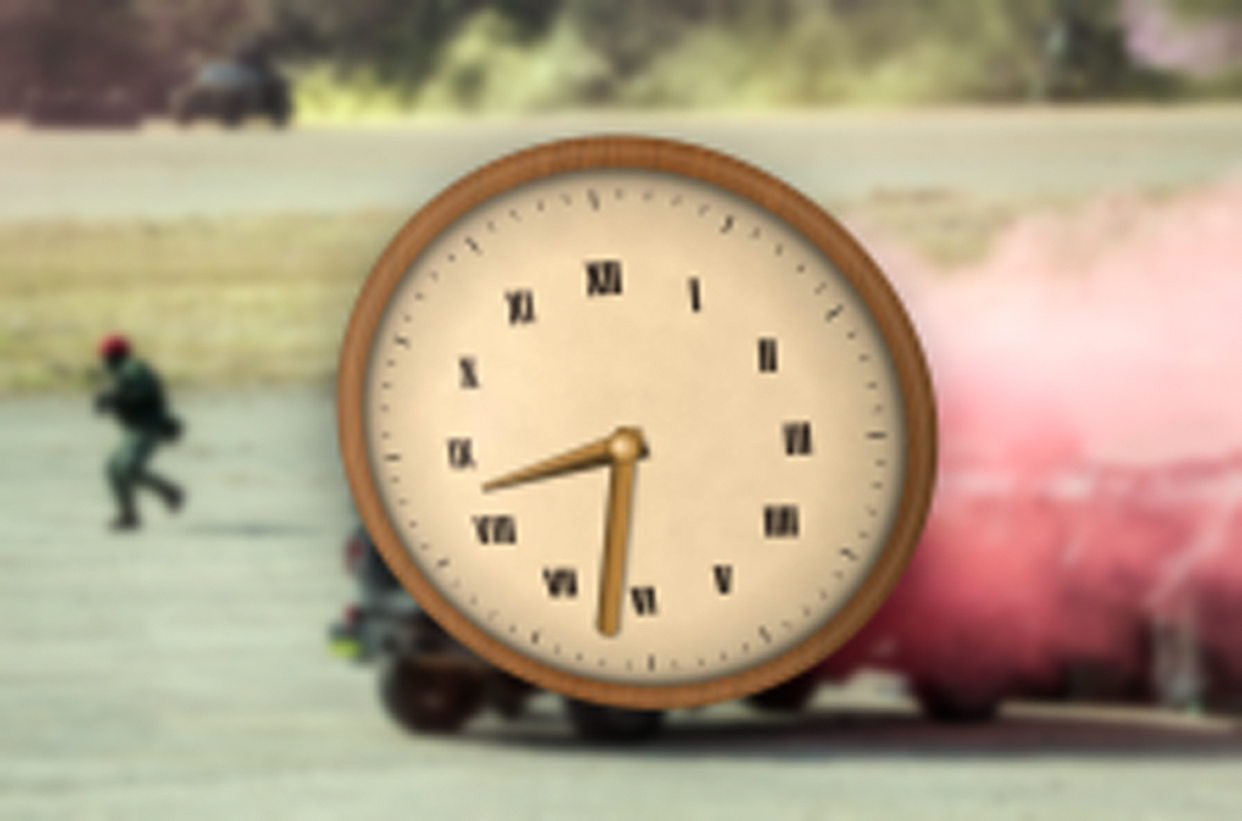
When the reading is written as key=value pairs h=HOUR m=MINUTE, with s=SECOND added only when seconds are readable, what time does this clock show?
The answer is h=8 m=32
